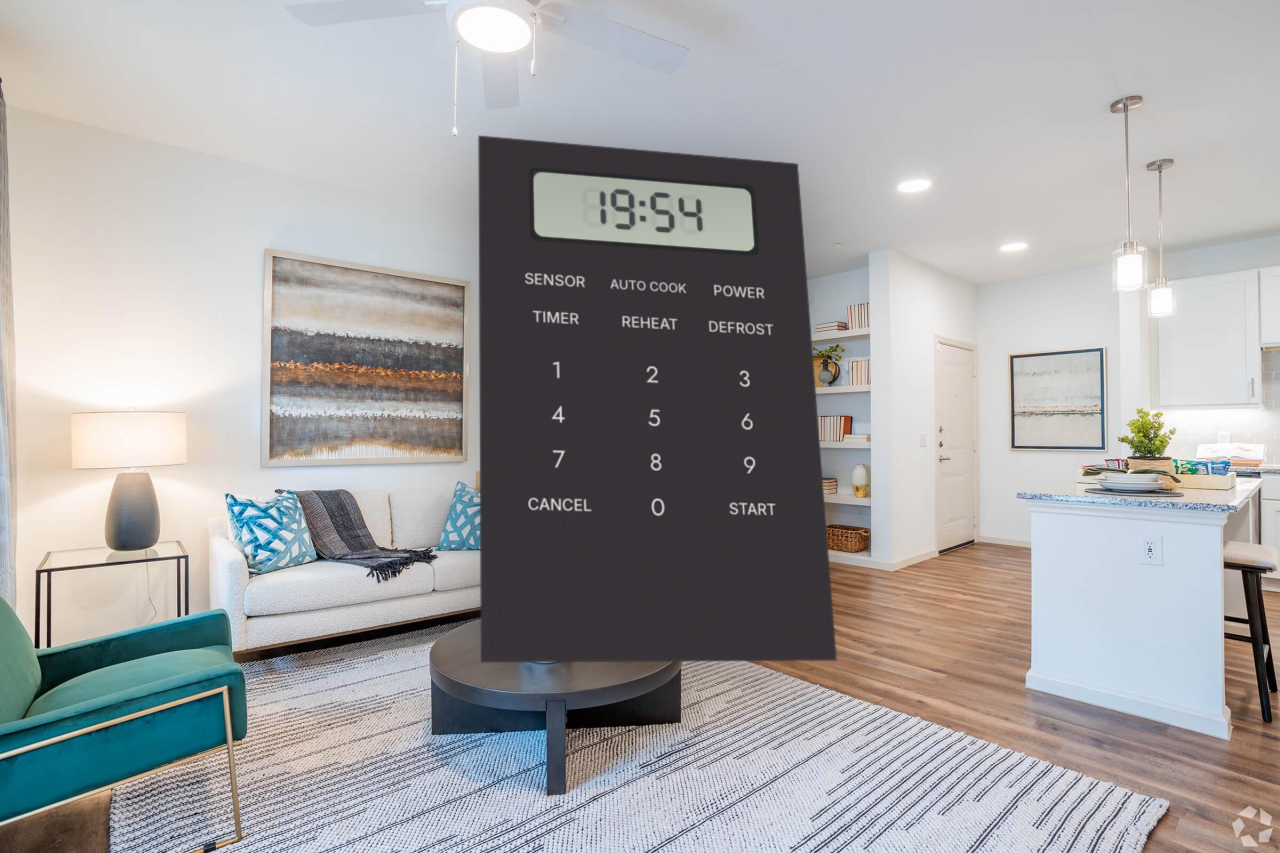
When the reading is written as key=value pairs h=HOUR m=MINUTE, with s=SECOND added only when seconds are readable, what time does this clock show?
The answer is h=19 m=54
